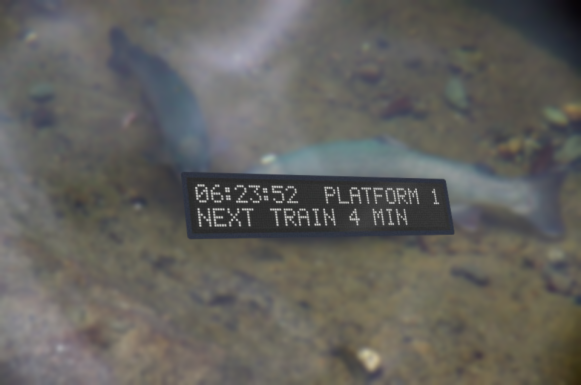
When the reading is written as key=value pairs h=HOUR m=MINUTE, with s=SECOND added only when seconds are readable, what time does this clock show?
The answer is h=6 m=23 s=52
